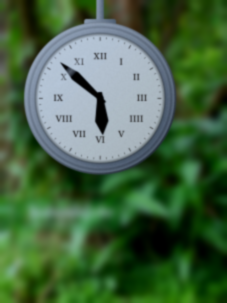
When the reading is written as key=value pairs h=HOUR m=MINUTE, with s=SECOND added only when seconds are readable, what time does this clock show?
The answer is h=5 m=52
